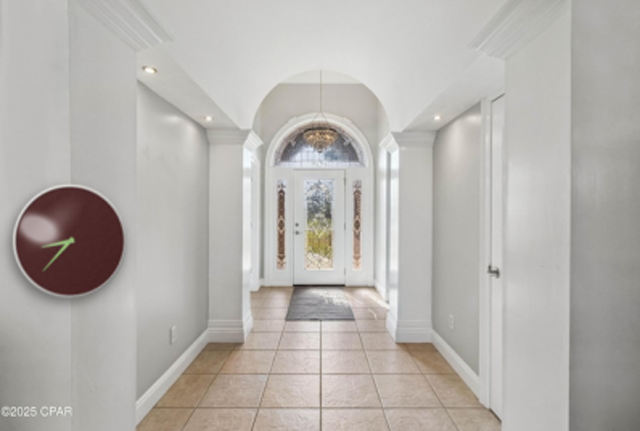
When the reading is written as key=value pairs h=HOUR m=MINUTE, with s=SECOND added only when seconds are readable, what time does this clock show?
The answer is h=8 m=37
